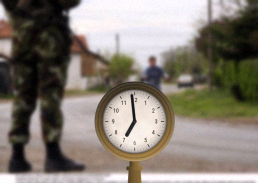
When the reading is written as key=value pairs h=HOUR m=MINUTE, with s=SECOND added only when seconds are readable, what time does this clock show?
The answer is h=6 m=59
